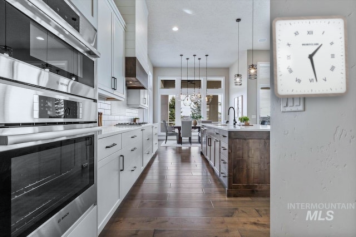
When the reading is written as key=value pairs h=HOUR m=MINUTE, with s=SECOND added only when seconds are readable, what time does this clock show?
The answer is h=1 m=28
